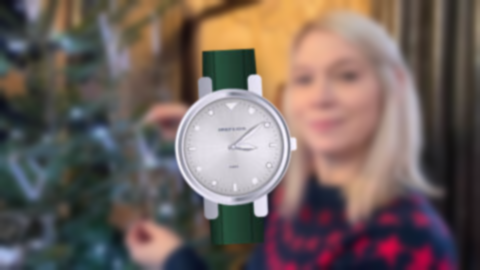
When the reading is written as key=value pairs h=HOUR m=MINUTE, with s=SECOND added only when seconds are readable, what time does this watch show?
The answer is h=3 m=9
